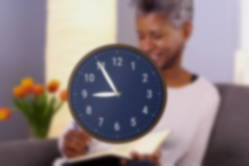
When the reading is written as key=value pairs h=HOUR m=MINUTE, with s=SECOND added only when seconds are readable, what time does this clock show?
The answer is h=8 m=55
